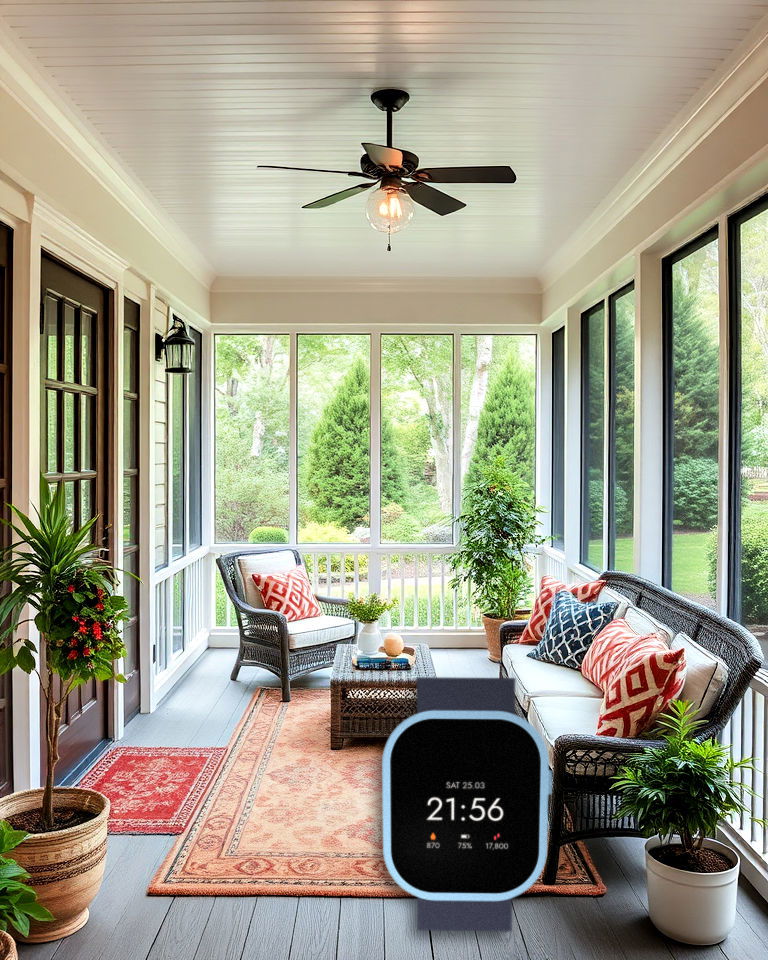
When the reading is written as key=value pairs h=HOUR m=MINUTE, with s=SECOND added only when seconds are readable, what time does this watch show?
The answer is h=21 m=56
